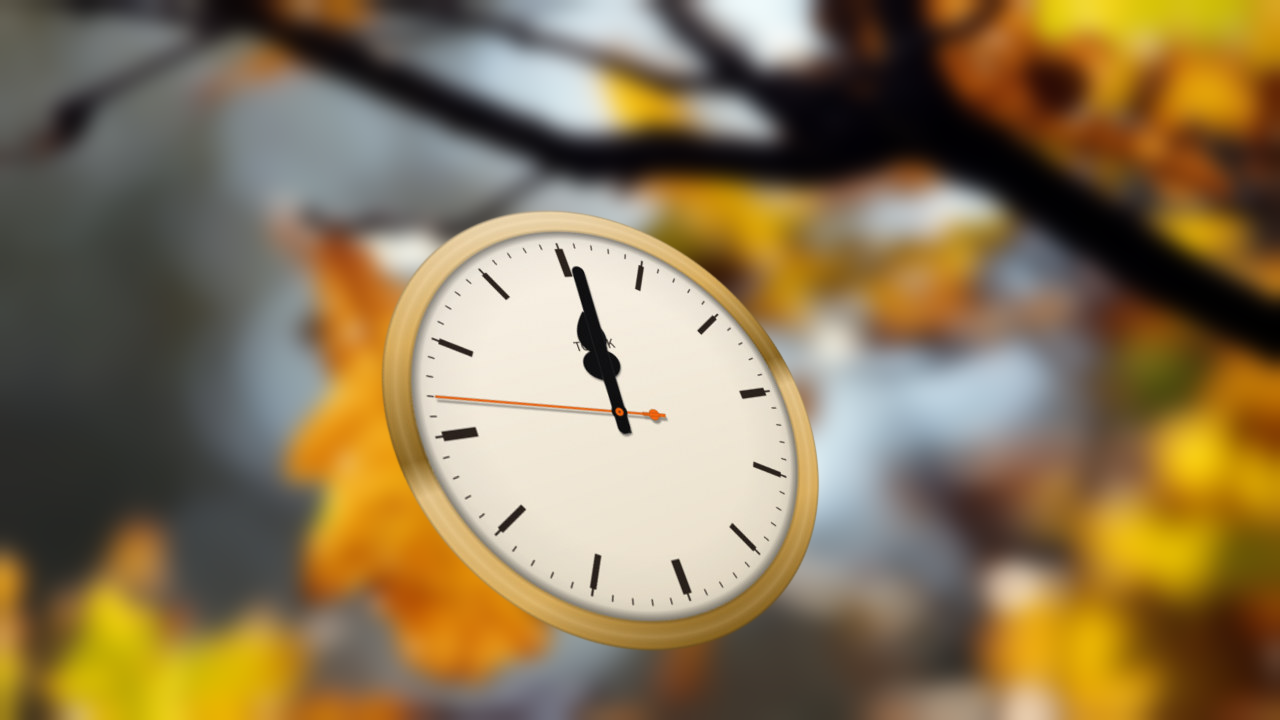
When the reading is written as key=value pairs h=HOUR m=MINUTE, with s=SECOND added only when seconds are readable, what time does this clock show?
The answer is h=12 m=0 s=47
